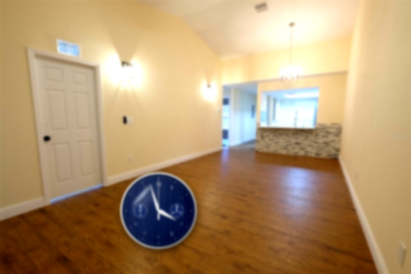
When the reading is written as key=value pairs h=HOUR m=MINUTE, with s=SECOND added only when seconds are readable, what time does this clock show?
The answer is h=3 m=57
